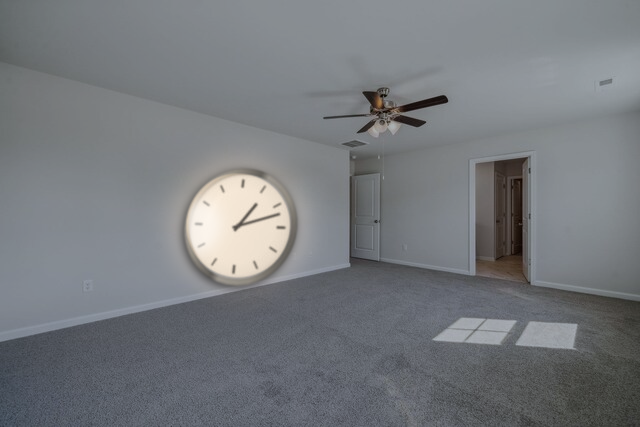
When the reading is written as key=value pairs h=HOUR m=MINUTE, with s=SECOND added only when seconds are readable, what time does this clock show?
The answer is h=1 m=12
